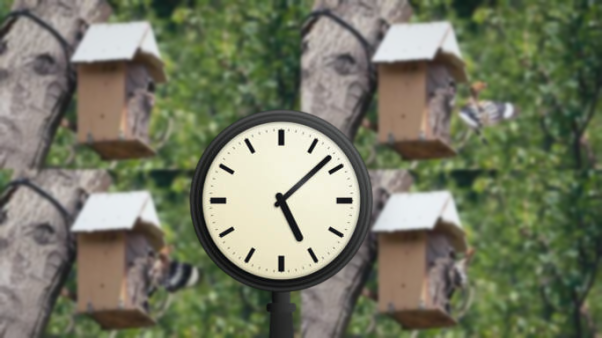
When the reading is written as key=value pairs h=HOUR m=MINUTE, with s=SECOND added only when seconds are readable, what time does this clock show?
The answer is h=5 m=8
